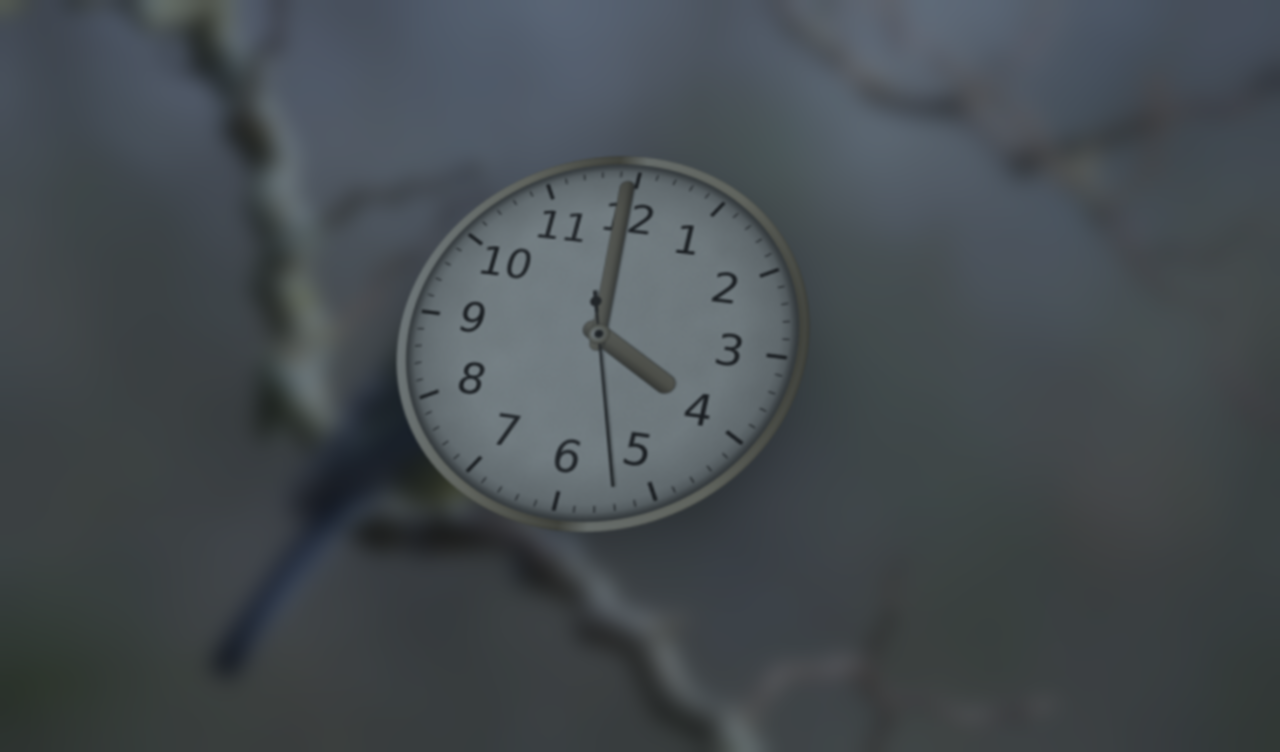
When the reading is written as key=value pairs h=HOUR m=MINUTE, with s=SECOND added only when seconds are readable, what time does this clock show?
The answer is h=3 m=59 s=27
